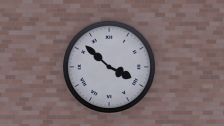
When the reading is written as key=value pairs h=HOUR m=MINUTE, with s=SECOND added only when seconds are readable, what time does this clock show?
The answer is h=3 m=52
